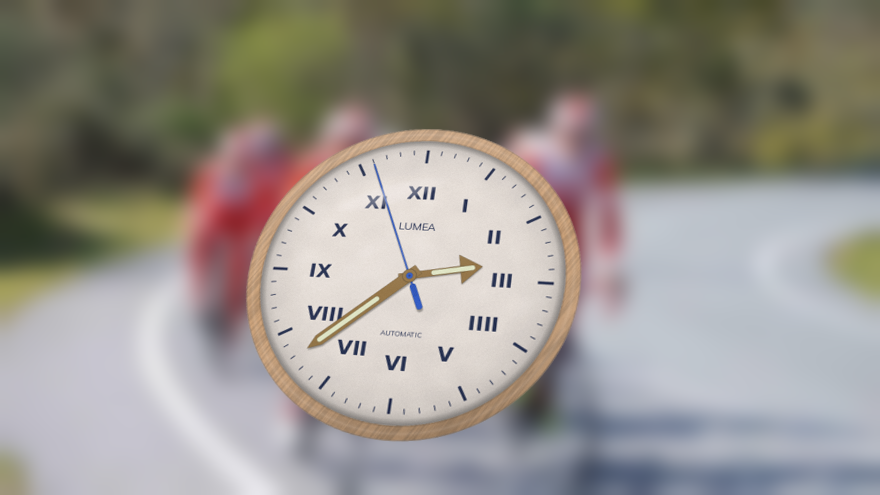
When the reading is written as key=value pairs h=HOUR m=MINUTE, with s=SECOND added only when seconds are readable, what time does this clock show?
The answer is h=2 m=37 s=56
